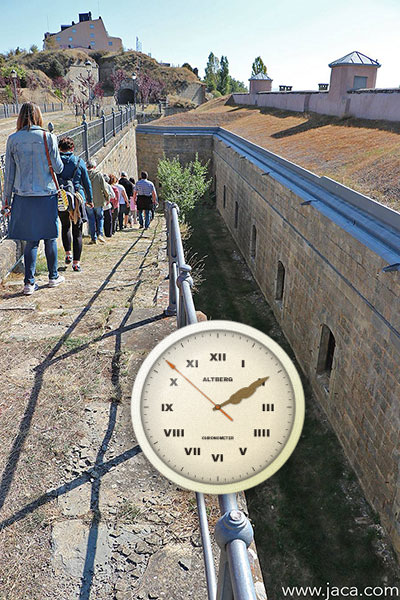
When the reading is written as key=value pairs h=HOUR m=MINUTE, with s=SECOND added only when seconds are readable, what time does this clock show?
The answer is h=2 m=9 s=52
